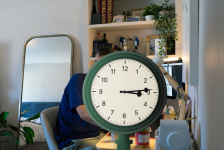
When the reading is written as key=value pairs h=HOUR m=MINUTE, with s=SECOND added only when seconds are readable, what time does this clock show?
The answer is h=3 m=14
